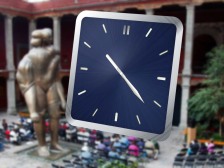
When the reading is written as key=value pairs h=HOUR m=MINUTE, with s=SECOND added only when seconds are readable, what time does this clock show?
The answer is h=10 m=22
